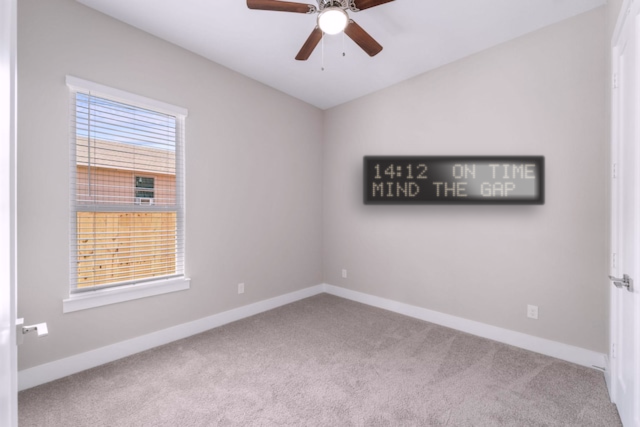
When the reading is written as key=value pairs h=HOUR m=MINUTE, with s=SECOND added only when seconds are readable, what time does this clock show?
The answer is h=14 m=12
